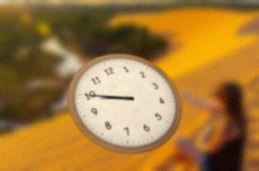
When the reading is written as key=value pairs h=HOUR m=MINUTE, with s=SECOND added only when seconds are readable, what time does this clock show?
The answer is h=9 m=50
